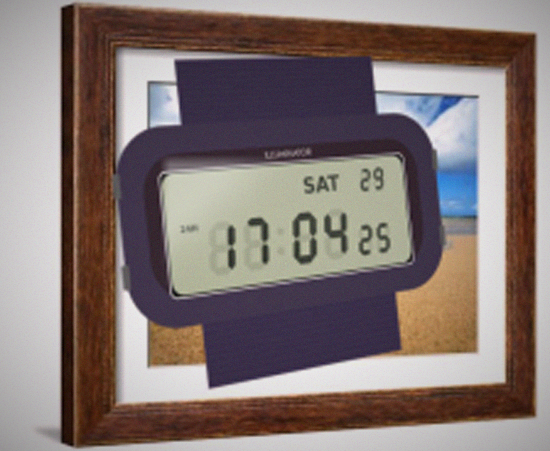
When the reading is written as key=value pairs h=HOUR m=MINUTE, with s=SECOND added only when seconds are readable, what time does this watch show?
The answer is h=17 m=4 s=25
